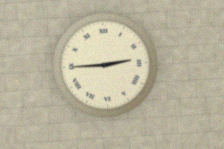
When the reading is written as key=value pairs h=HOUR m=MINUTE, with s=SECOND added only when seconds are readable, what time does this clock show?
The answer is h=2 m=45
